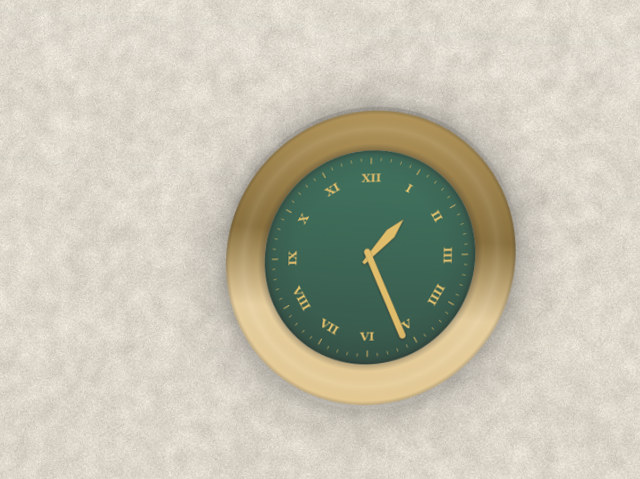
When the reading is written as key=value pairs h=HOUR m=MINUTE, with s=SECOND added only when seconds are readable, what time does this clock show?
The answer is h=1 m=26
